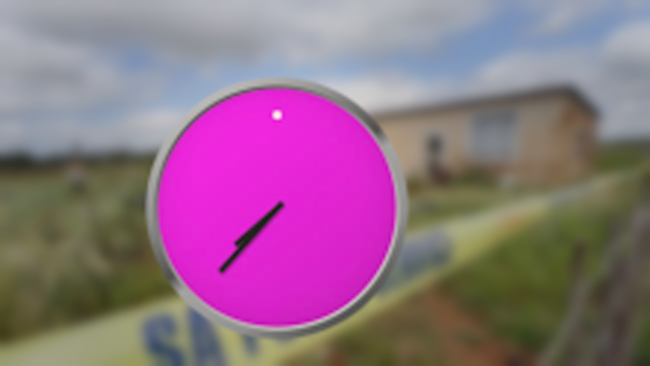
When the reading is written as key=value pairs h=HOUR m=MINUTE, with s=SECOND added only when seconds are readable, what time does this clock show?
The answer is h=7 m=37
